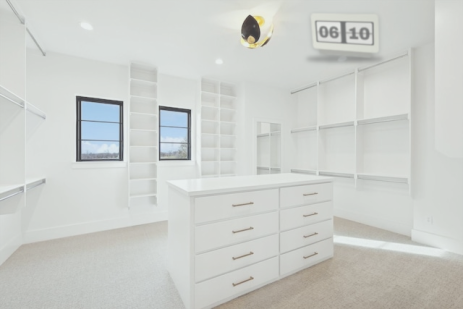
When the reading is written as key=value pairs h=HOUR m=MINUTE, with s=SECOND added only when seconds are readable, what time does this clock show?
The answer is h=6 m=10
